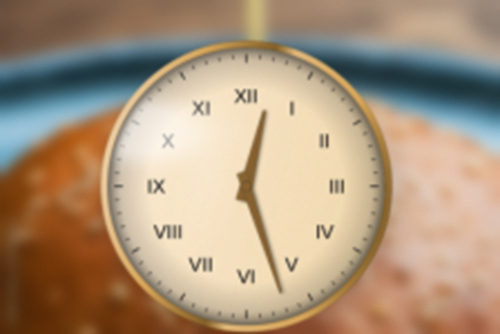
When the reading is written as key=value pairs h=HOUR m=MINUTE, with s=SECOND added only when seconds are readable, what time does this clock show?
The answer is h=12 m=27
